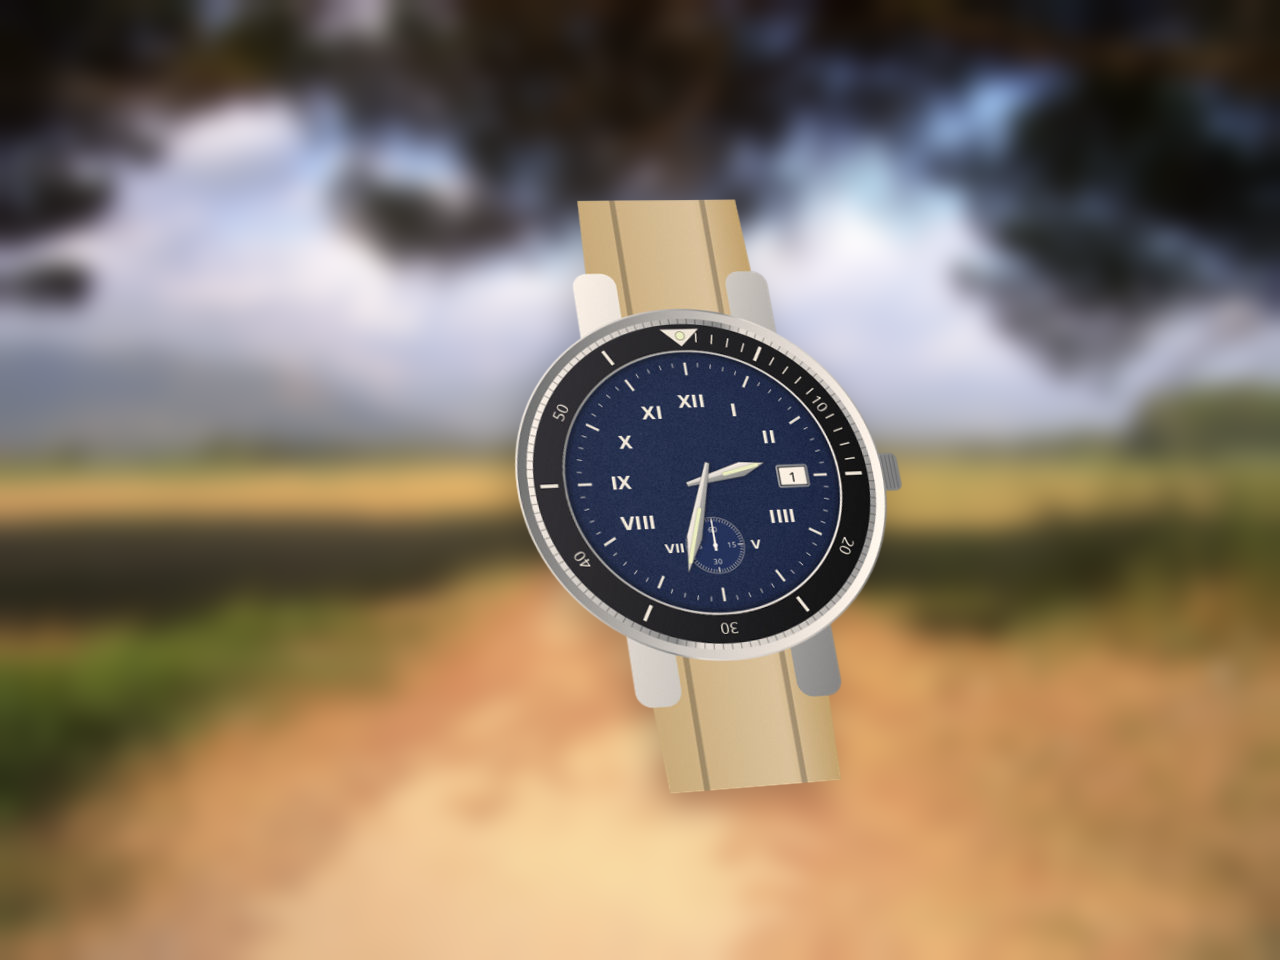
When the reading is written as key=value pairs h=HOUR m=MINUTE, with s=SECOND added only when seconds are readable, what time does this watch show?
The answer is h=2 m=33
